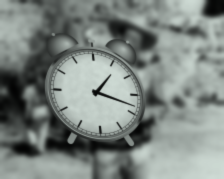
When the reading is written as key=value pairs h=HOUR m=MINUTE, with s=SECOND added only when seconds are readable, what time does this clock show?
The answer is h=1 m=18
